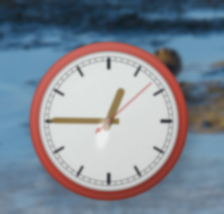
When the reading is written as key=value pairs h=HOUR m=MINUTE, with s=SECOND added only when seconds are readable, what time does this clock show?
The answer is h=12 m=45 s=8
